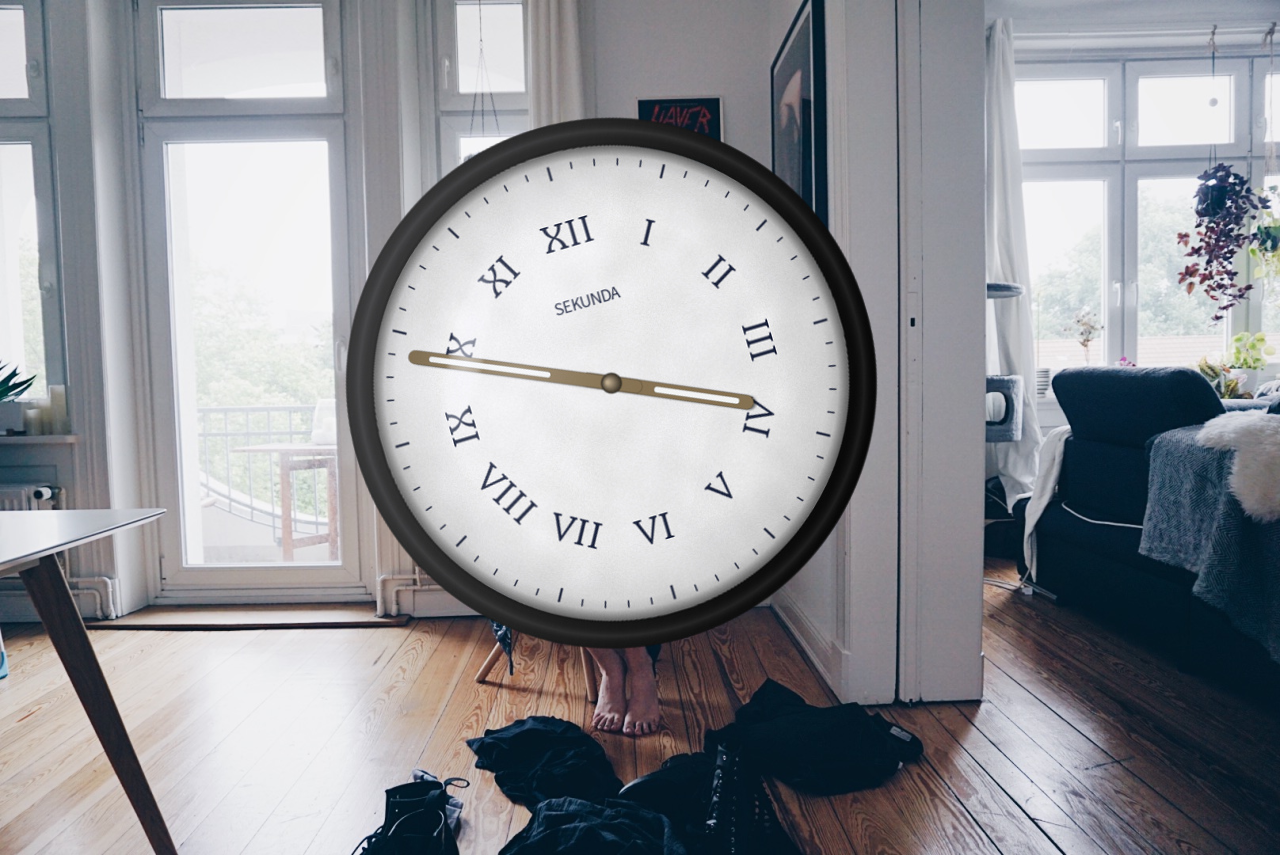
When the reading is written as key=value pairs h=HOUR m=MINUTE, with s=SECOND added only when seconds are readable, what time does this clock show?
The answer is h=3 m=49
